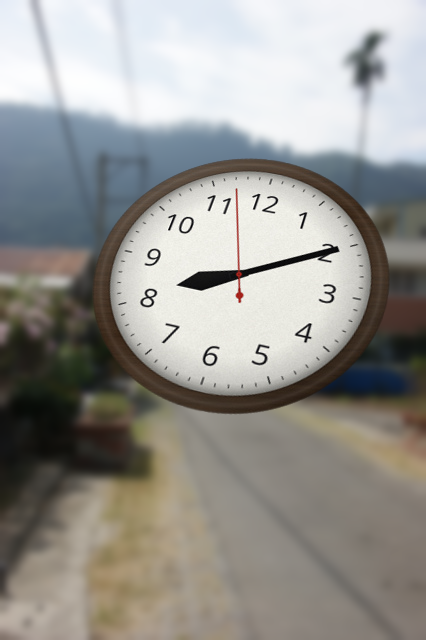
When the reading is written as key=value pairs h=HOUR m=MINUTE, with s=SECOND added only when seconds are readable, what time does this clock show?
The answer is h=8 m=9 s=57
